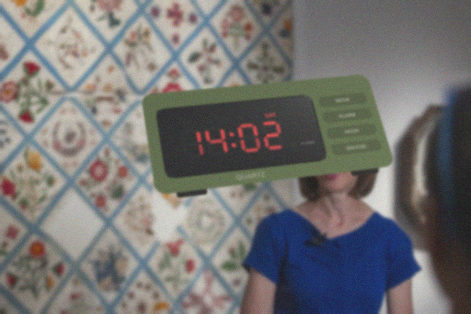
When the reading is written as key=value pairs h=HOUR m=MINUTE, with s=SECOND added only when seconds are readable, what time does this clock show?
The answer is h=14 m=2
